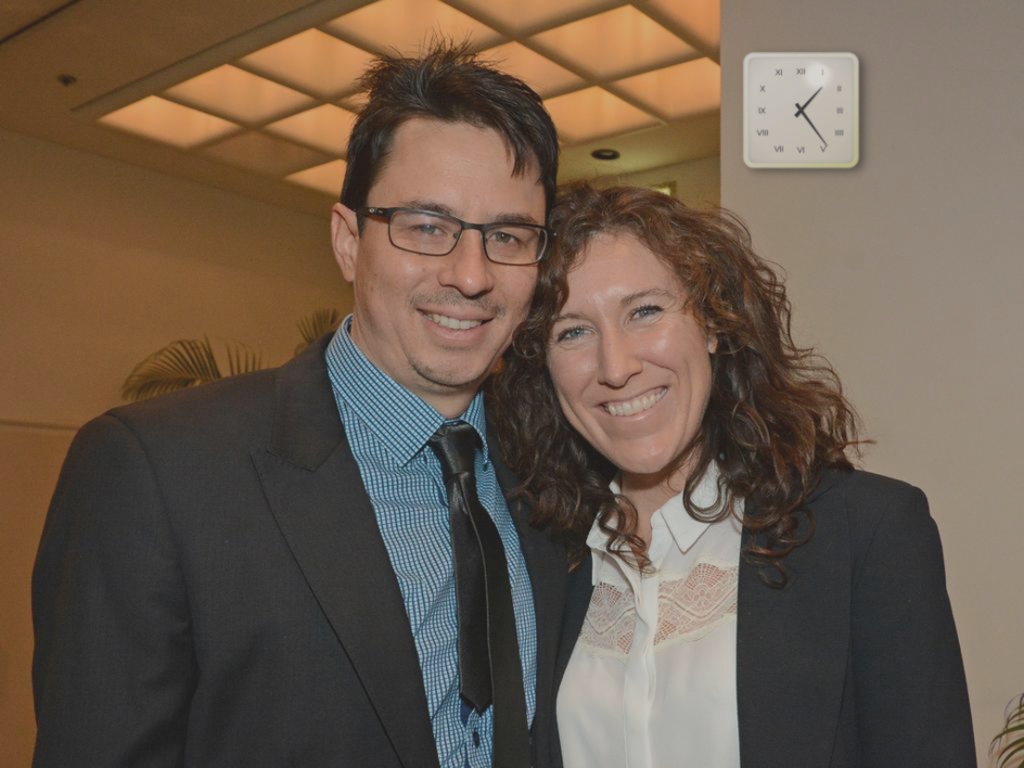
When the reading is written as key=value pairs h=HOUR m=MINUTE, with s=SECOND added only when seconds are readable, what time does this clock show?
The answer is h=1 m=24
